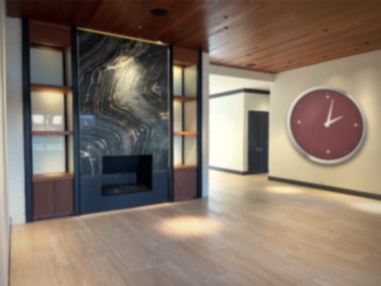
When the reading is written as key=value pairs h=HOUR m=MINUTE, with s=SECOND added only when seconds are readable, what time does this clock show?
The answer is h=2 m=2
